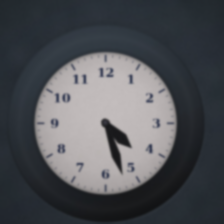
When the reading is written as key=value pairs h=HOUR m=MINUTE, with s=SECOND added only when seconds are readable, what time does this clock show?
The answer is h=4 m=27
